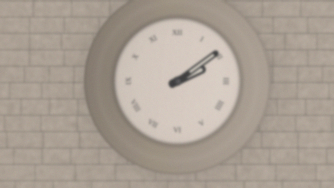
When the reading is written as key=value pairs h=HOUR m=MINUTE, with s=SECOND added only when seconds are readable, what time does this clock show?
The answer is h=2 m=9
